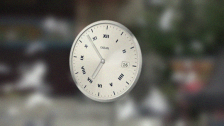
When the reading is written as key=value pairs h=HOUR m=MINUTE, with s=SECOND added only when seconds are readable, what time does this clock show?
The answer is h=6 m=53
